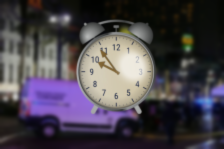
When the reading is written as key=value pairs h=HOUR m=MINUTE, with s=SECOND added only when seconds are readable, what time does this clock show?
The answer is h=9 m=54
